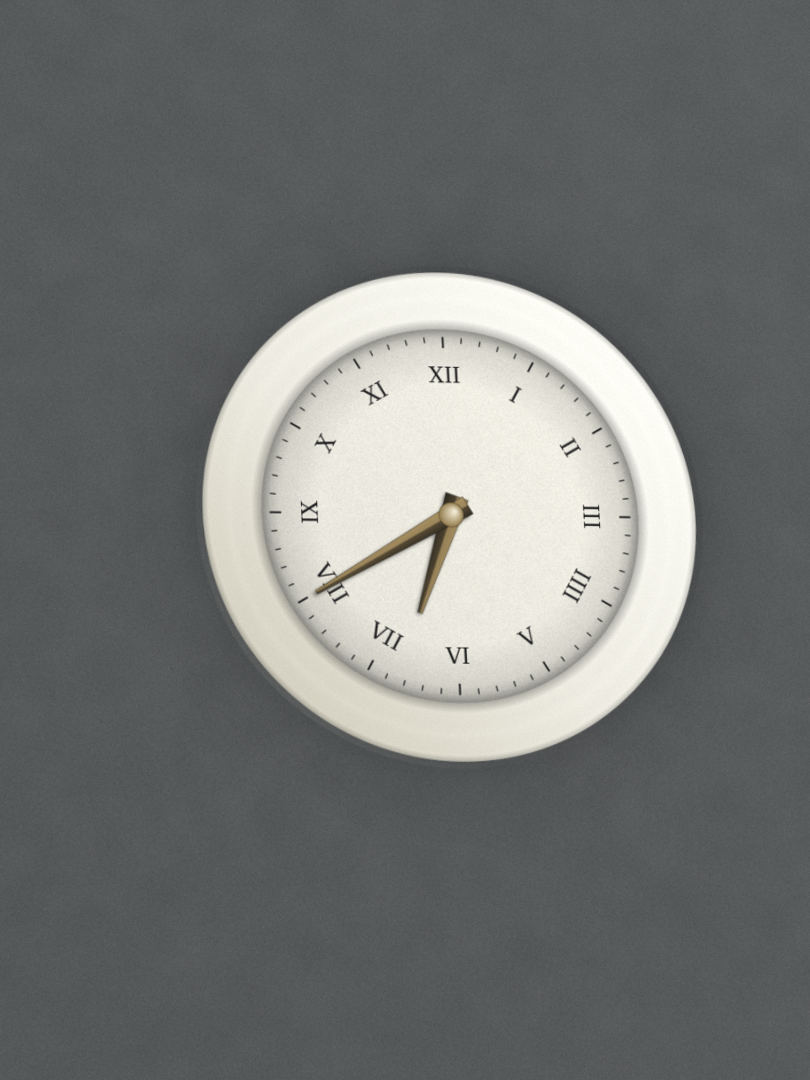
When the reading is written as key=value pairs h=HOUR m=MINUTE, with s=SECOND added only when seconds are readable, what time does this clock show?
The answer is h=6 m=40
